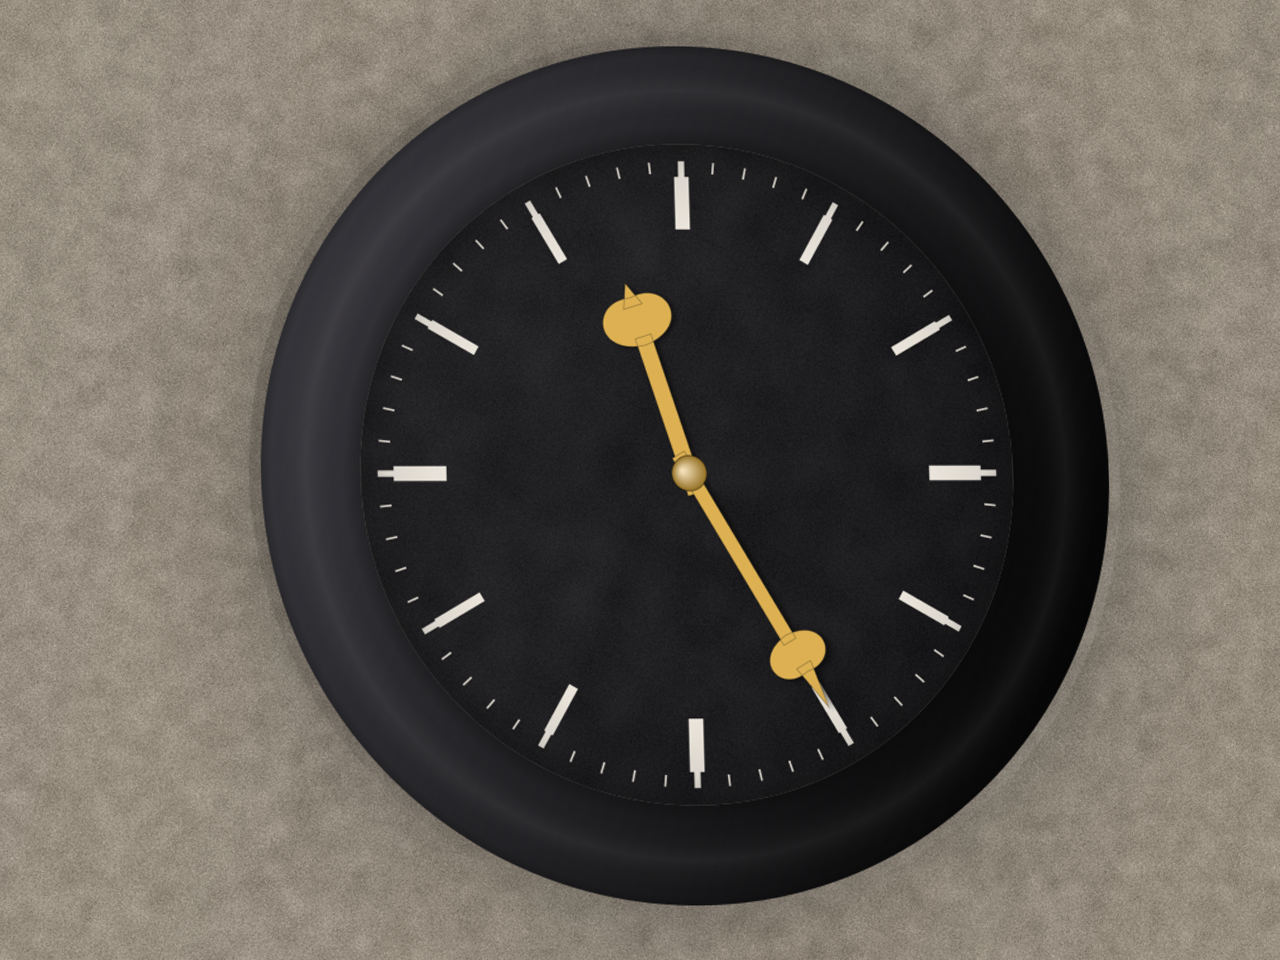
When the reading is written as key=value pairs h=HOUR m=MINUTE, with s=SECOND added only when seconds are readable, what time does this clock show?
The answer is h=11 m=25
